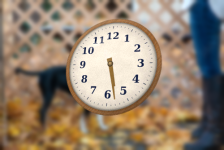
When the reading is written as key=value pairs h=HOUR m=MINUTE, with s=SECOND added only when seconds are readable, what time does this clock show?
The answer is h=5 m=28
